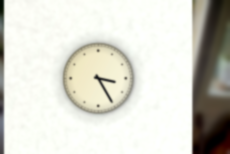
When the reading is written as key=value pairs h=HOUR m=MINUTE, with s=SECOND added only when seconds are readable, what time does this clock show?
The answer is h=3 m=25
